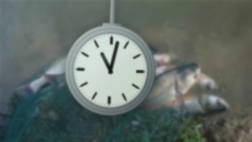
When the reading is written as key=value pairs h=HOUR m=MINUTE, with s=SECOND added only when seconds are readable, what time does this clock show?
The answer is h=11 m=2
